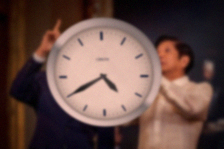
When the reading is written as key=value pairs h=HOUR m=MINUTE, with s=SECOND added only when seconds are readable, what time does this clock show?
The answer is h=4 m=40
